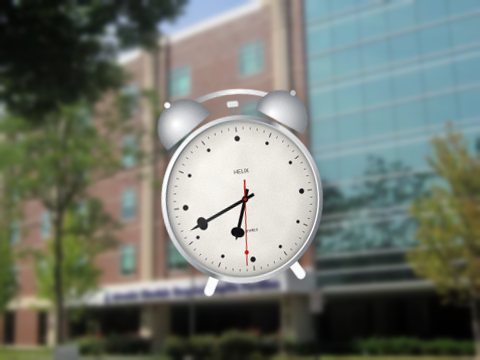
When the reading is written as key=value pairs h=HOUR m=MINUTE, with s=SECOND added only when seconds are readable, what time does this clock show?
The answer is h=6 m=41 s=31
